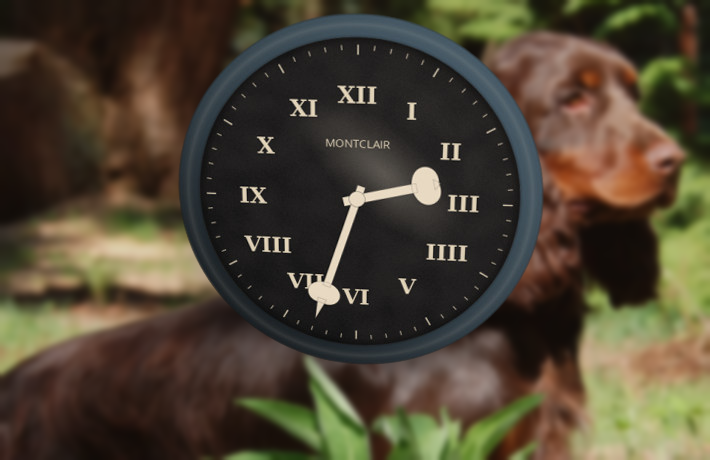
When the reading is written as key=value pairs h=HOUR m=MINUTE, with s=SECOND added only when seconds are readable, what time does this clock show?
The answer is h=2 m=33
